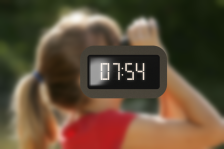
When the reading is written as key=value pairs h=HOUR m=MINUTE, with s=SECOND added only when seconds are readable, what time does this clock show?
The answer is h=7 m=54
